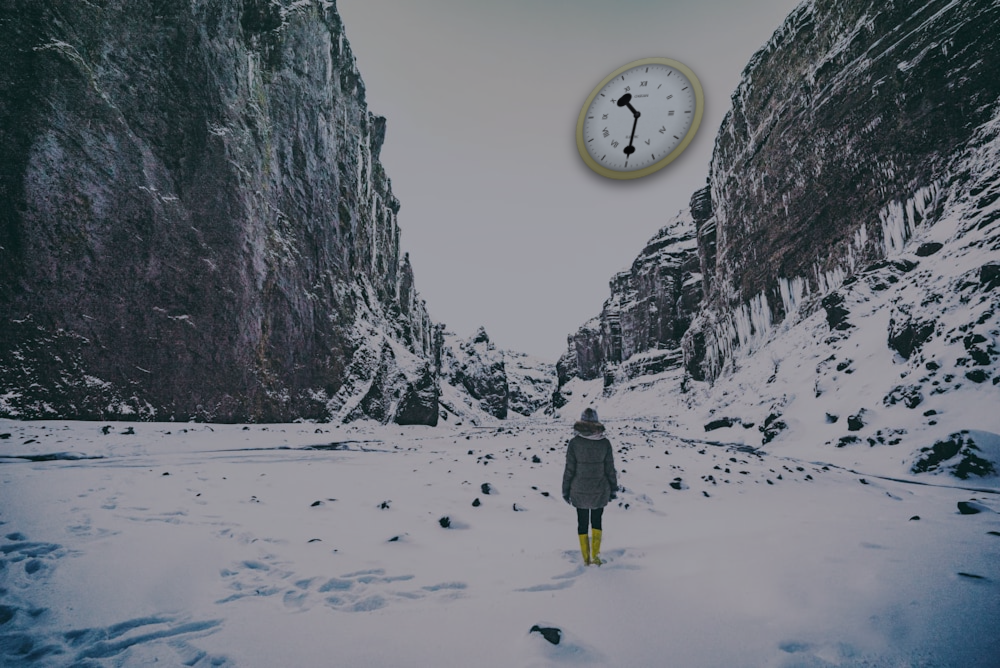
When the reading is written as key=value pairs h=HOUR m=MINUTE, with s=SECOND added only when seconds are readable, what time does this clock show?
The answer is h=10 m=30
